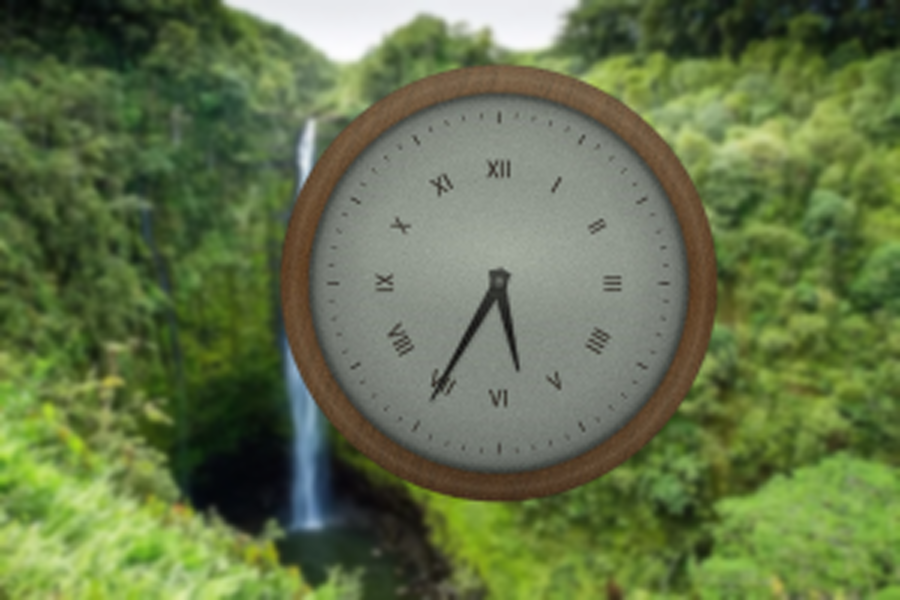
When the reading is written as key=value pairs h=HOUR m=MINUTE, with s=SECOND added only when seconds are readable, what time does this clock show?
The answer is h=5 m=35
